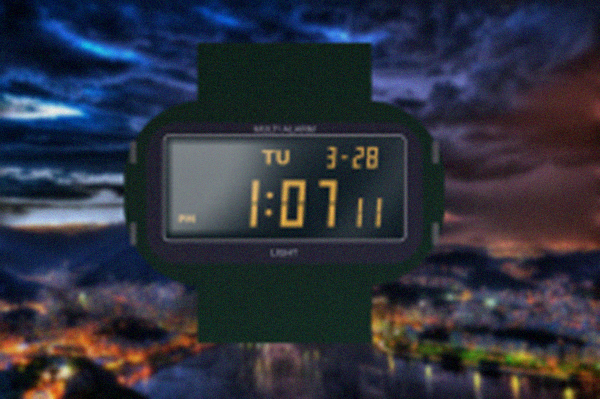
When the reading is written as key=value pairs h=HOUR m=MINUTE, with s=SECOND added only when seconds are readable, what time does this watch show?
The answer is h=1 m=7 s=11
